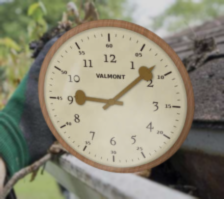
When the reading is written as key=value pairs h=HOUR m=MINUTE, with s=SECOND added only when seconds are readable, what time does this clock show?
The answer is h=9 m=8
